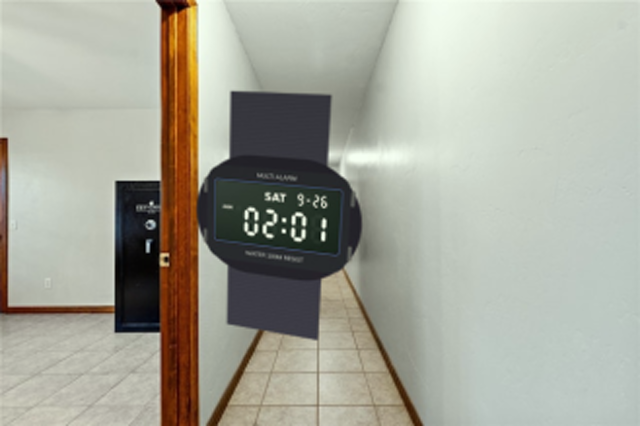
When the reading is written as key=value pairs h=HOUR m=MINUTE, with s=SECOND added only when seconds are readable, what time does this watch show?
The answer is h=2 m=1
